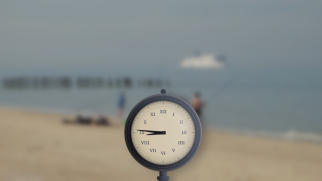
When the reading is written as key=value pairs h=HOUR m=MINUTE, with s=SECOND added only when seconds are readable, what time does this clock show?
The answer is h=8 m=46
